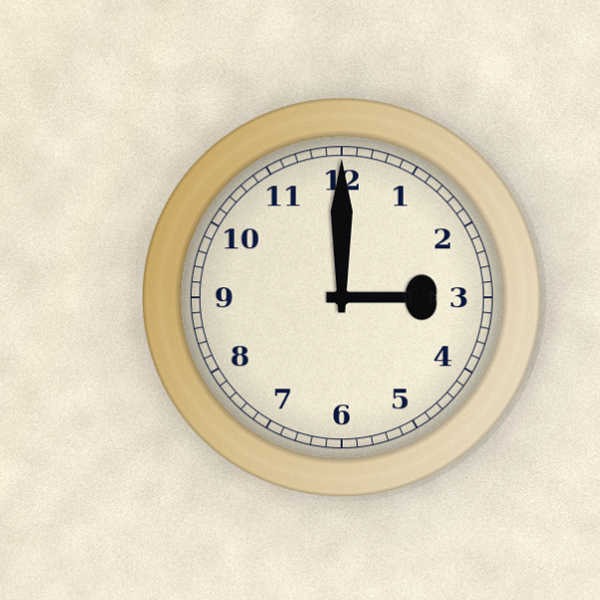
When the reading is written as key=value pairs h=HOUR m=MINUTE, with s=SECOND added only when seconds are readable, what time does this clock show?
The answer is h=3 m=0
